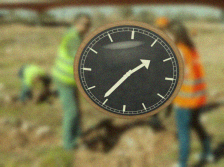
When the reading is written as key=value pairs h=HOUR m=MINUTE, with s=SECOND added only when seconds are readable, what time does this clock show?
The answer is h=1 m=36
